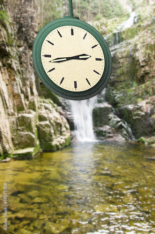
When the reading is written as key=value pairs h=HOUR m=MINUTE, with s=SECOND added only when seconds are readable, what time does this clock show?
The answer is h=2 m=43
